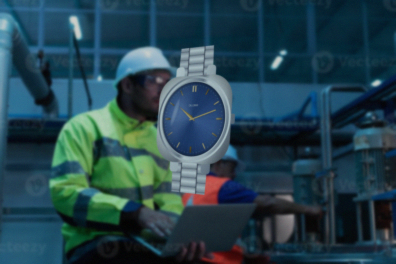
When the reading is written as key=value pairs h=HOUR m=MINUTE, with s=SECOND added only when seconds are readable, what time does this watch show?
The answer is h=10 m=12
